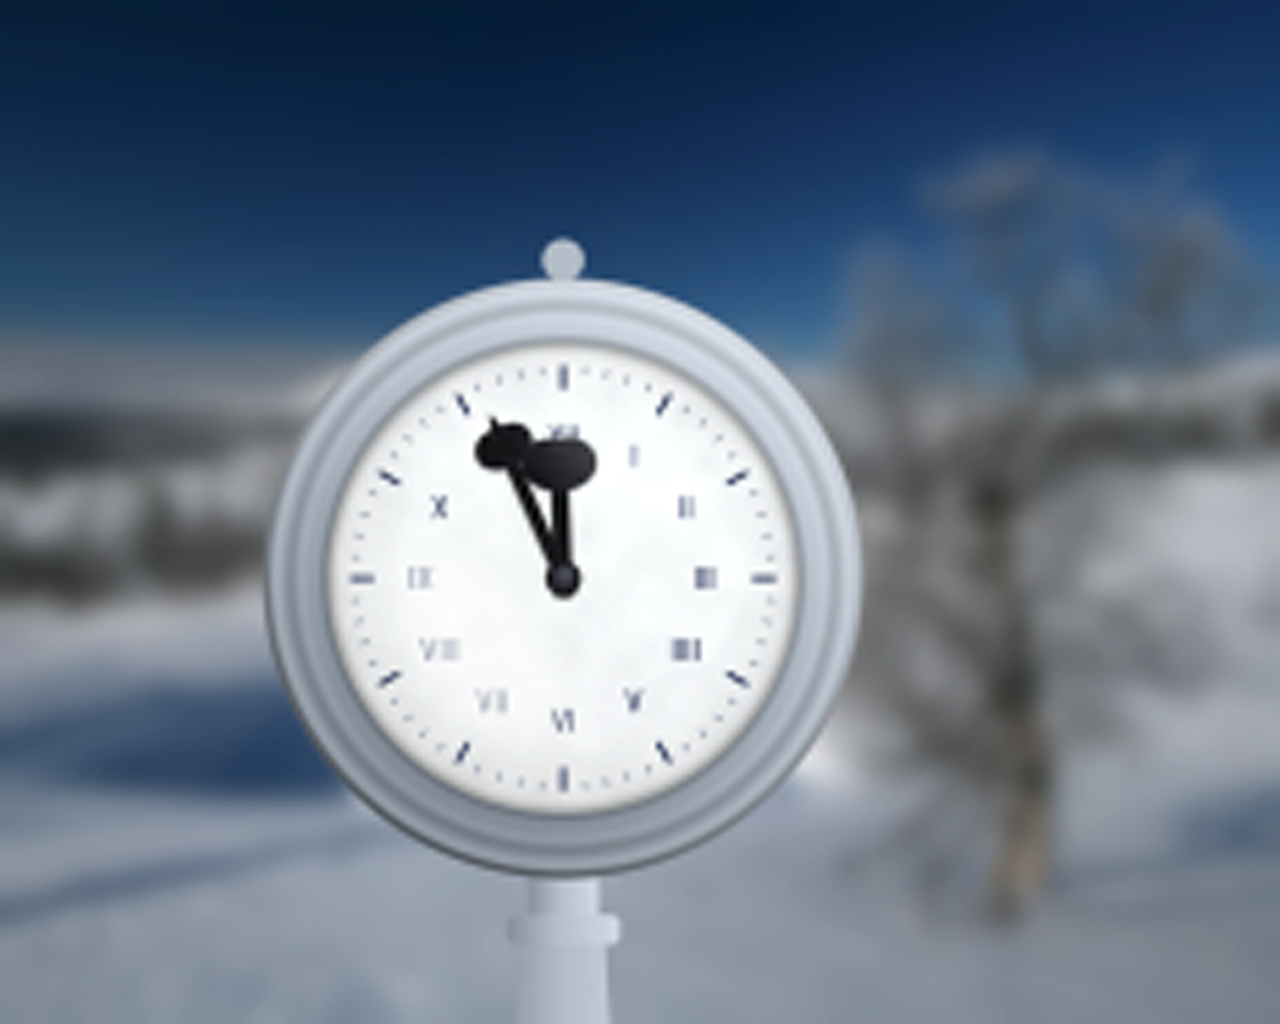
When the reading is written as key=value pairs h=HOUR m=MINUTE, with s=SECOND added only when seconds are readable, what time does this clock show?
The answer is h=11 m=56
